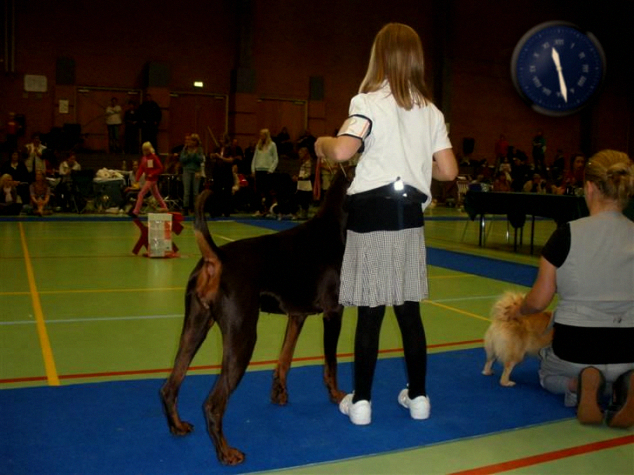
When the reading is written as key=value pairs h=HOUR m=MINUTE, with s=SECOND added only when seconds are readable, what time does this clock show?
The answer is h=11 m=28
